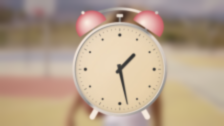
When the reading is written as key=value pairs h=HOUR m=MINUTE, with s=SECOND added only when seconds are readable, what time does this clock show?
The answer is h=1 m=28
